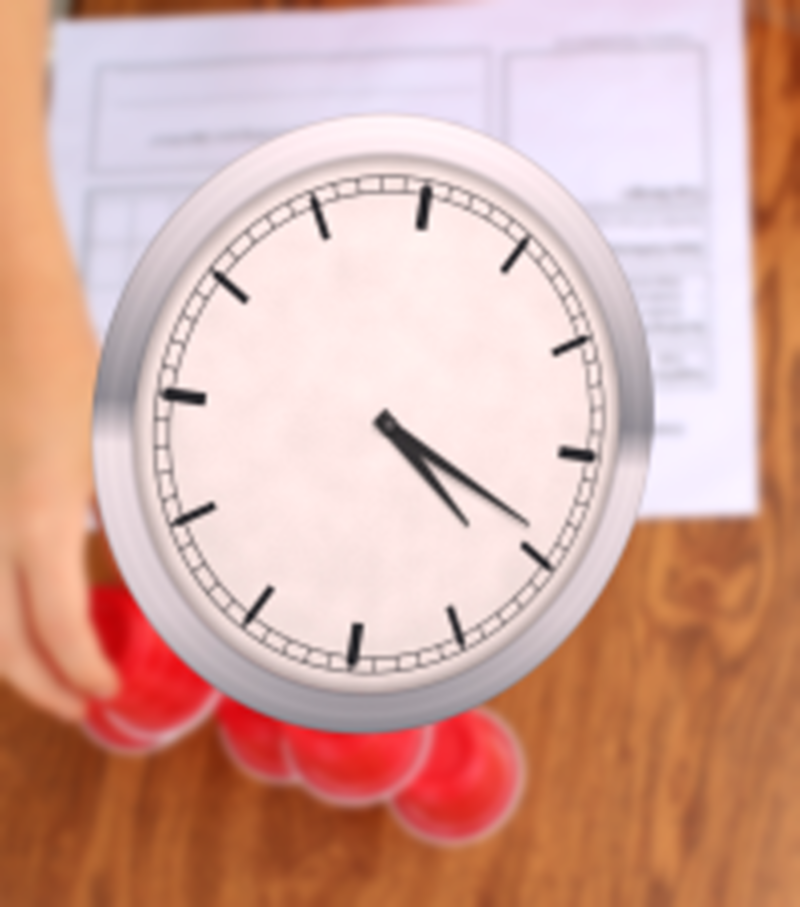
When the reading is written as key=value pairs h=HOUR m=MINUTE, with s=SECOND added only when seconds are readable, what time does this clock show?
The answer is h=4 m=19
